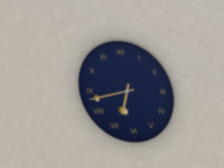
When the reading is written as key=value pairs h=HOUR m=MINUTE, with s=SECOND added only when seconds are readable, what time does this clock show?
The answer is h=6 m=43
